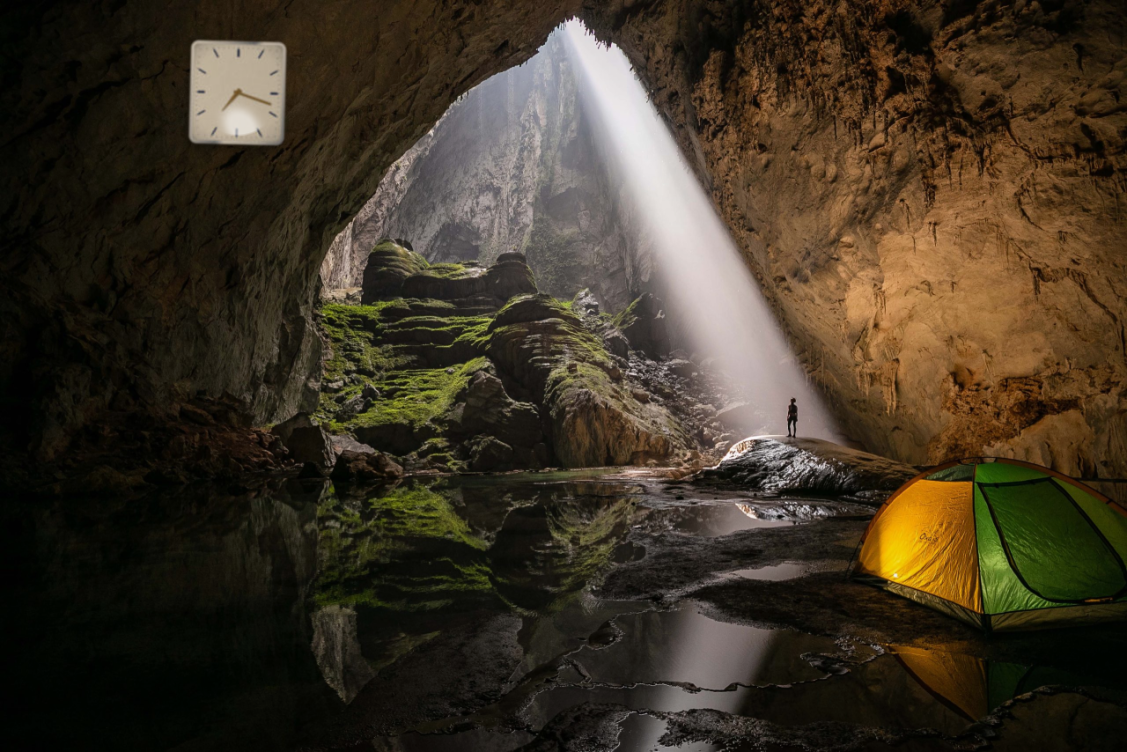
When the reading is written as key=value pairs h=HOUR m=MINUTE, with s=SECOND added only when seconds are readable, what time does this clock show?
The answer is h=7 m=18
